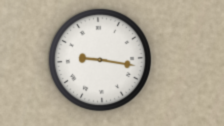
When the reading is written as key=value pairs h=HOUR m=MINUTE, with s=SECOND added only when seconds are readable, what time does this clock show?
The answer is h=9 m=17
